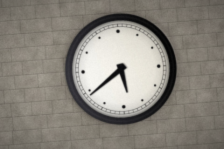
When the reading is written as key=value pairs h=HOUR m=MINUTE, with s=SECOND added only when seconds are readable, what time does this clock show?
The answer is h=5 m=39
